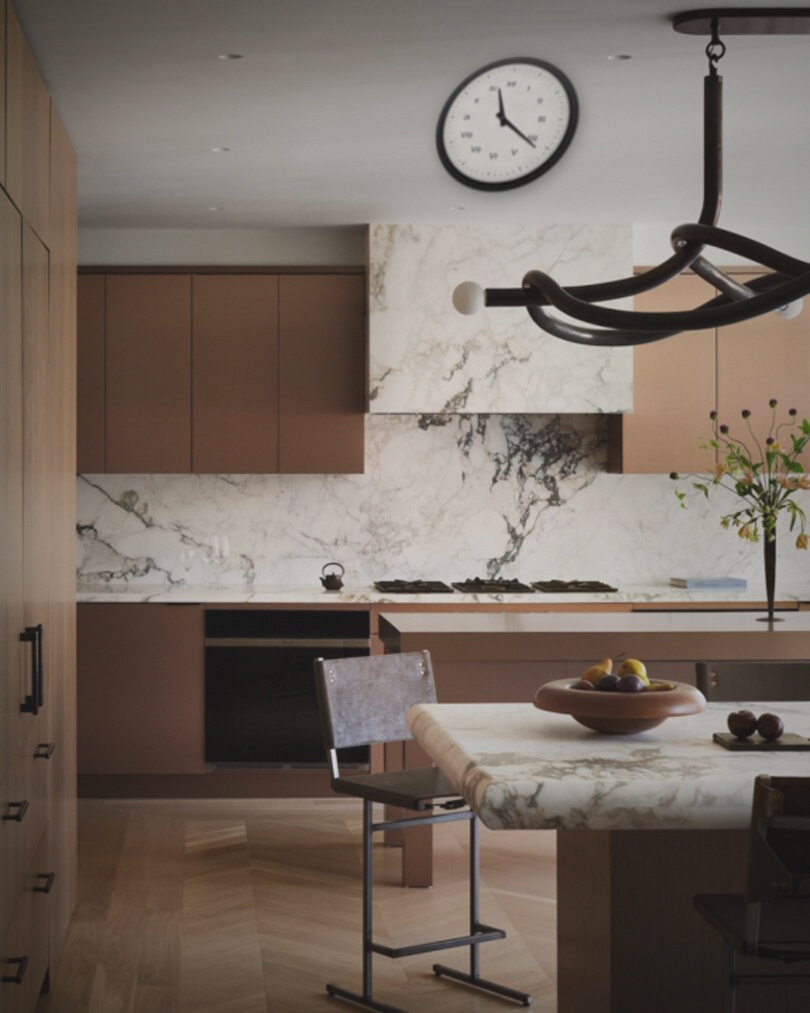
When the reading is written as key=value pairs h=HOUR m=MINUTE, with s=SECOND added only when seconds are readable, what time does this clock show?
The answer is h=11 m=21
